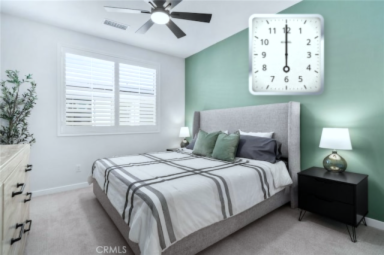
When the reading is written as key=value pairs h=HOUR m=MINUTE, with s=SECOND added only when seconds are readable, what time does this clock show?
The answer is h=6 m=0
